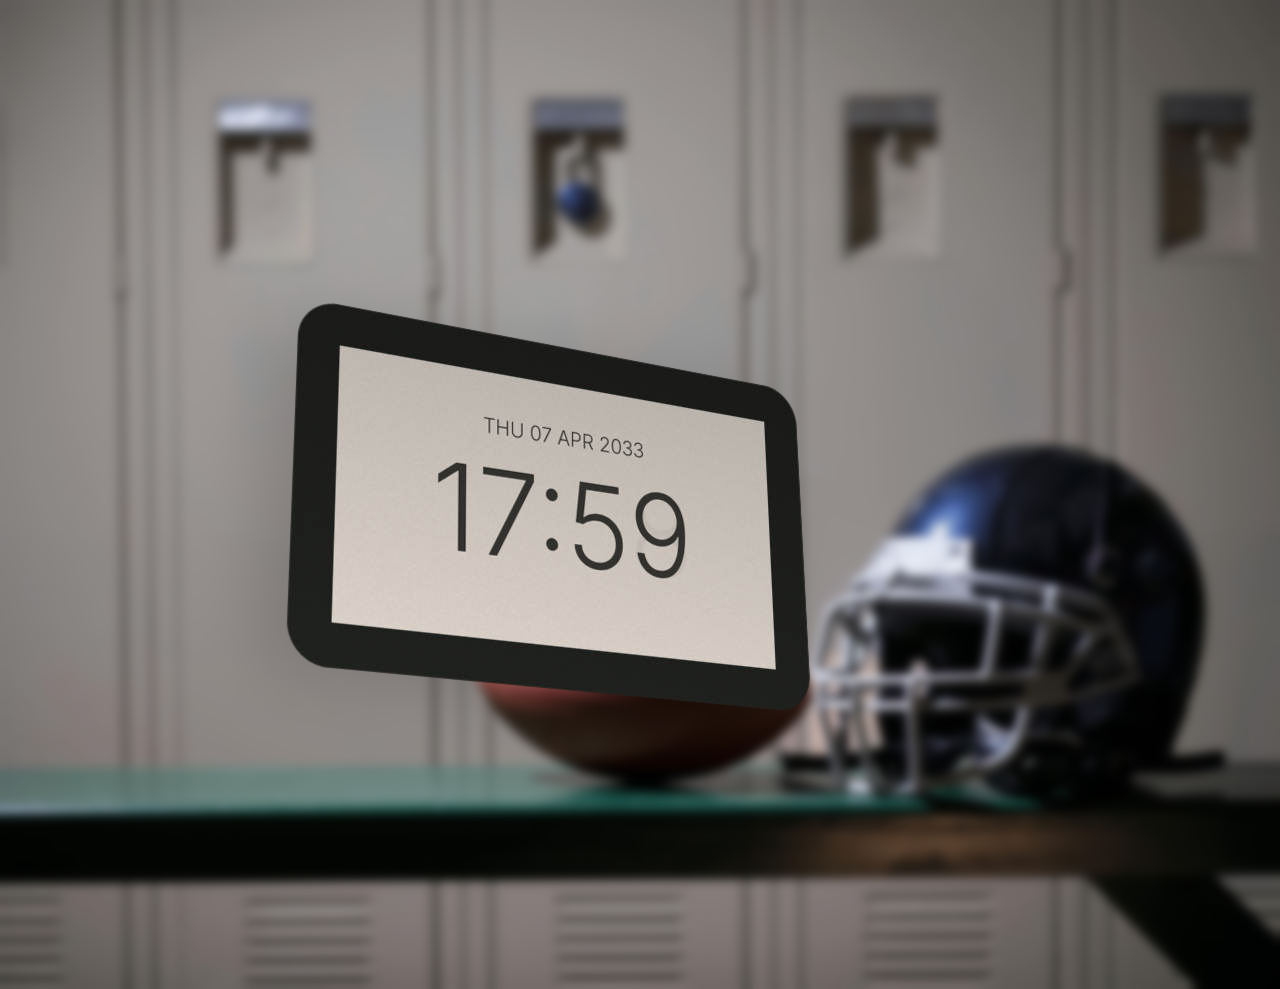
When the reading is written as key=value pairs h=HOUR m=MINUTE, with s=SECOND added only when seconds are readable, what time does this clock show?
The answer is h=17 m=59
